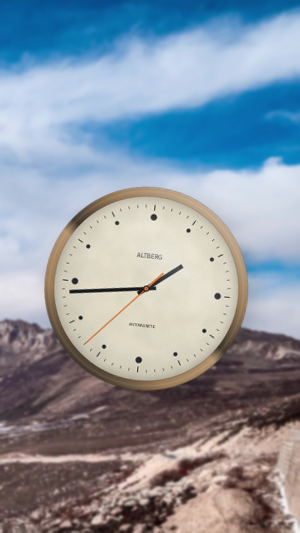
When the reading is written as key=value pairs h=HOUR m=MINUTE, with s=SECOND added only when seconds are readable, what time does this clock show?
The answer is h=1 m=43 s=37
